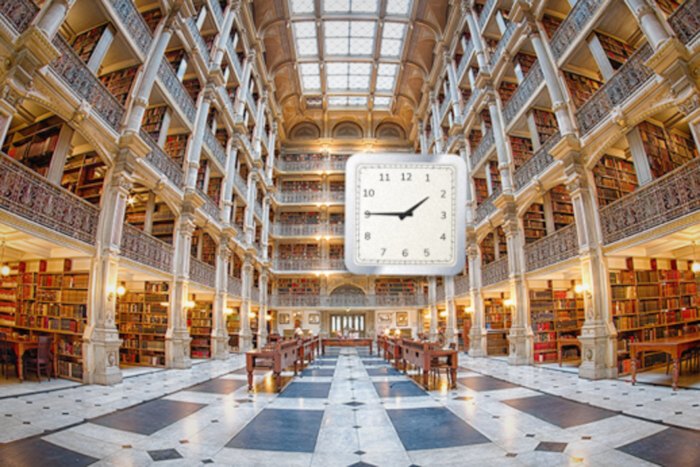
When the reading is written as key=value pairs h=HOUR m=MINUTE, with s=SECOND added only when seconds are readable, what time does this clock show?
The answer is h=1 m=45
